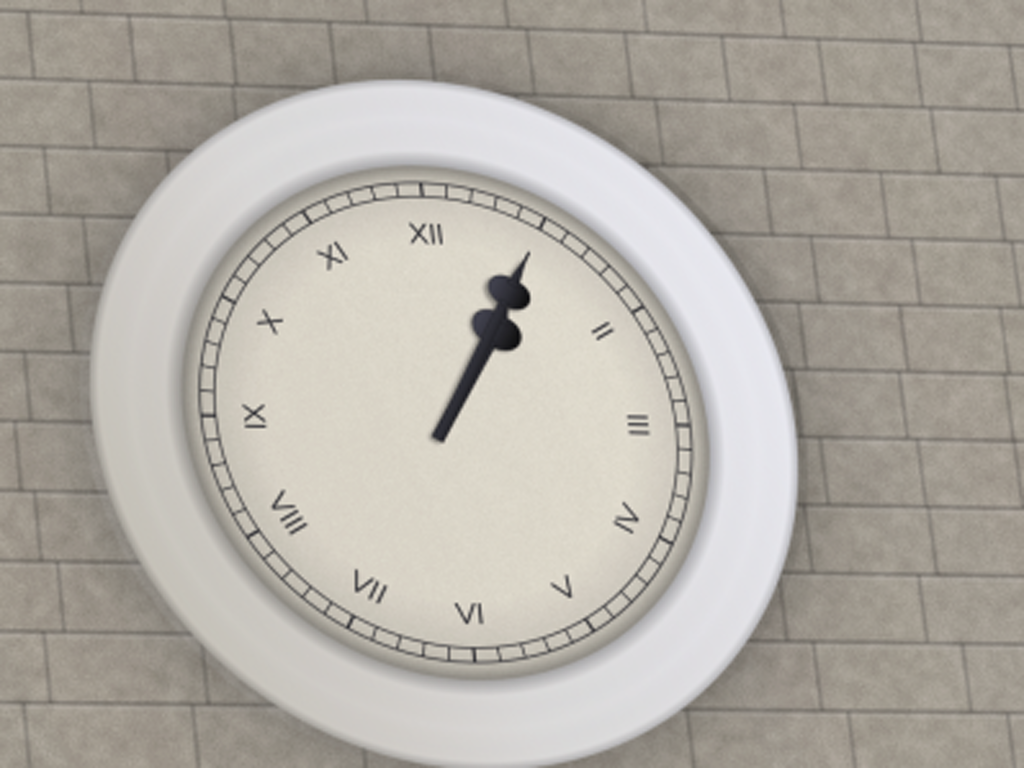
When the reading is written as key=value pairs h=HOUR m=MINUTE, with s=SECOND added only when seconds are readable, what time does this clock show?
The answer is h=1 m=5
